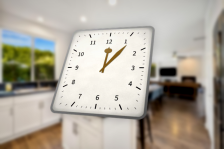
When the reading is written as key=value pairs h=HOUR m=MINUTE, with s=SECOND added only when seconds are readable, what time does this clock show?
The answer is h=12 m=6
